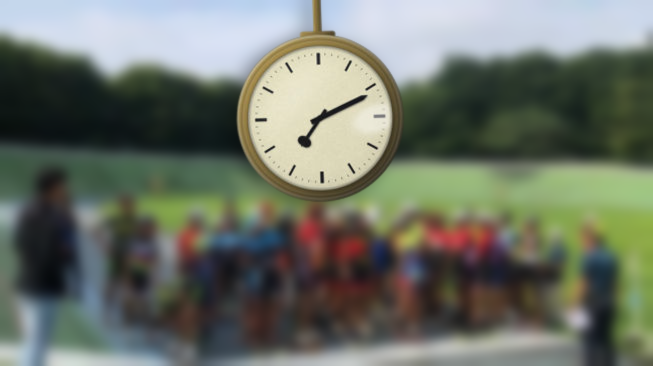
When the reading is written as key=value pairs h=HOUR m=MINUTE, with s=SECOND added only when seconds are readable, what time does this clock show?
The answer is h=7 m=11
